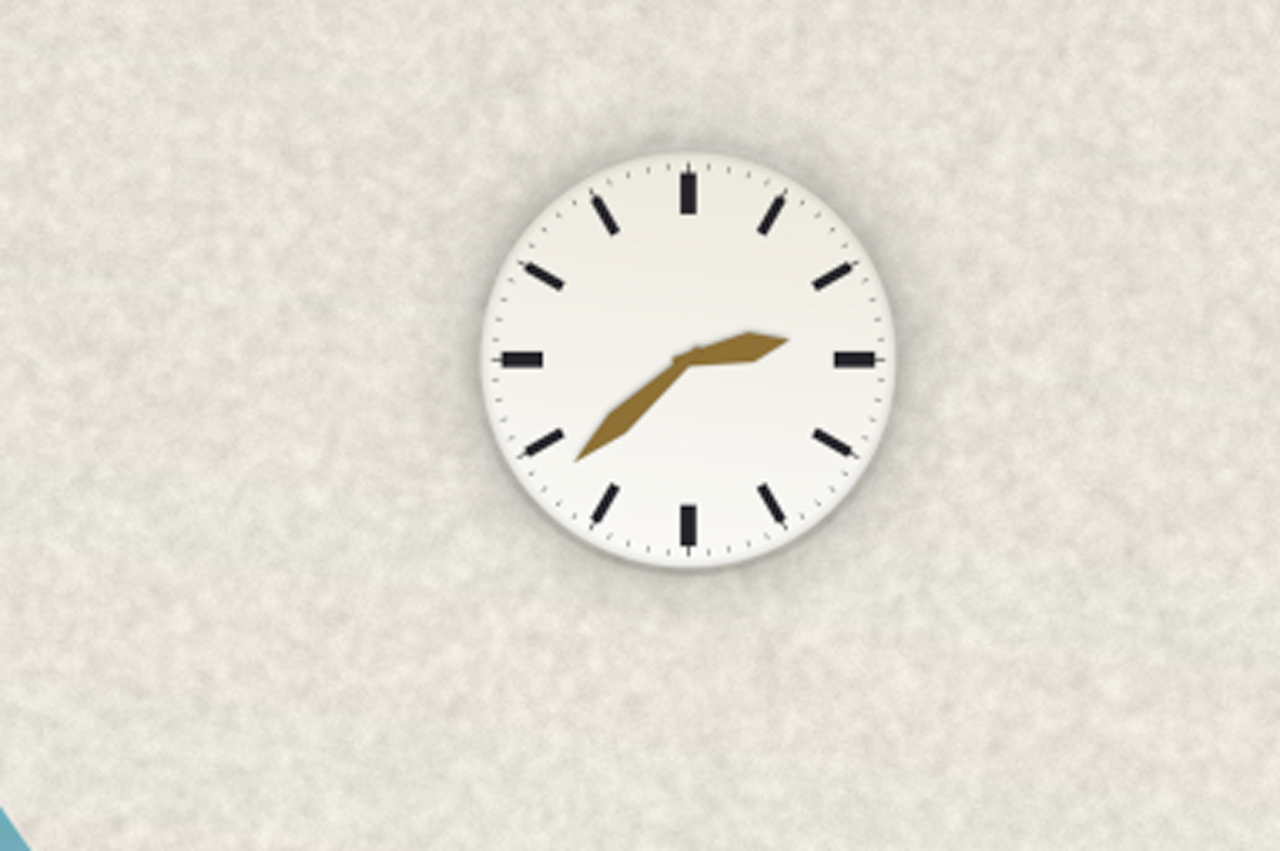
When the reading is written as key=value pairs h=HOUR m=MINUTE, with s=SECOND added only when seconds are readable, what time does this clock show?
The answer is h=2 m=38
